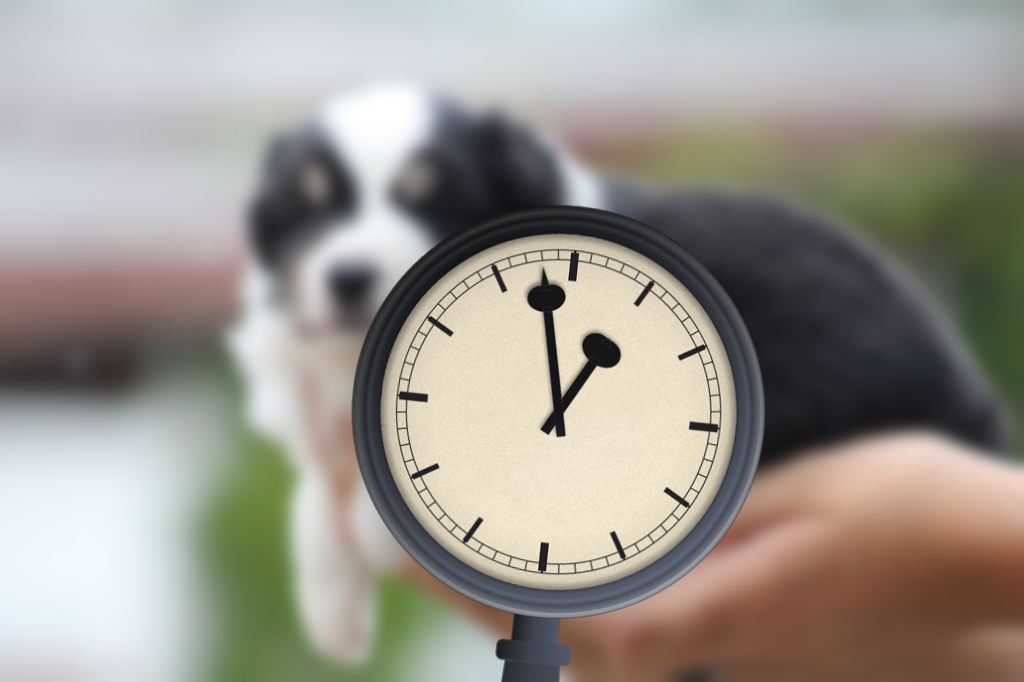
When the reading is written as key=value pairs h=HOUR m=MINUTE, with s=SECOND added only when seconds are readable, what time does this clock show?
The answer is h=12 m=58
